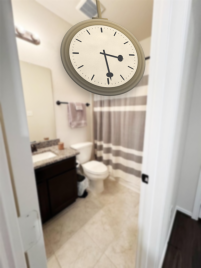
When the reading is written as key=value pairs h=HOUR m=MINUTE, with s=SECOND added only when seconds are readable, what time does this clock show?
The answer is h=3 m=29
